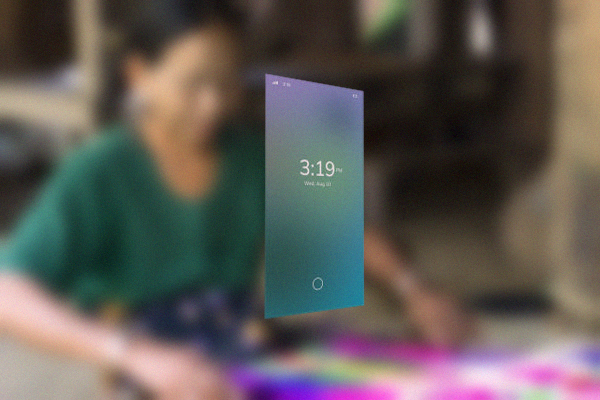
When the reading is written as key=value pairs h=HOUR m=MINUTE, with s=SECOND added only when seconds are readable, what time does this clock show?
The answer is h=3 m=19
